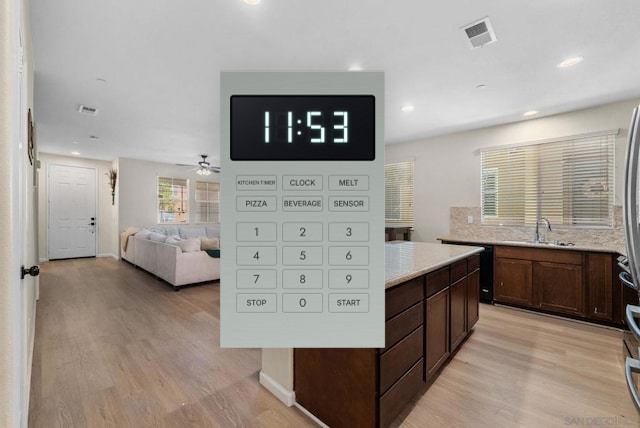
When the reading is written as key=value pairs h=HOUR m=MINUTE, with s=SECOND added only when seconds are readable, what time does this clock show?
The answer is h=11 m=53
